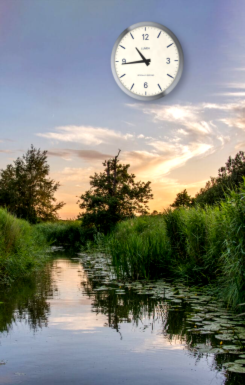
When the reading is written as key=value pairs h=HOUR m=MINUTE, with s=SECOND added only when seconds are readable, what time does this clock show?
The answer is h=10 m=44
